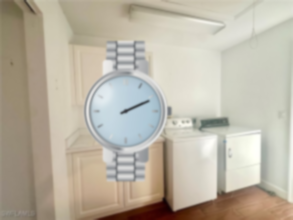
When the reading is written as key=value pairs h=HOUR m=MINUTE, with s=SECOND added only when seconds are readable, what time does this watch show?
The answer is h=2 m=11
